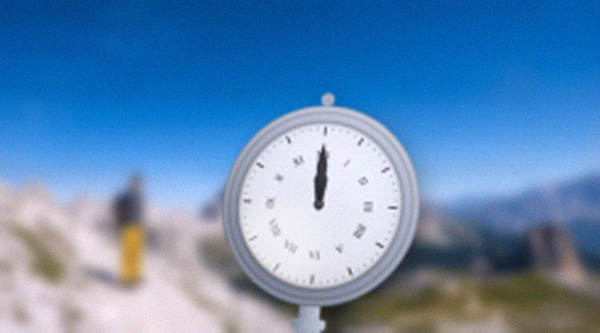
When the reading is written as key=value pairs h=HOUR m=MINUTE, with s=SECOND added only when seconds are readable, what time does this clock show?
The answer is h=12 m=0
